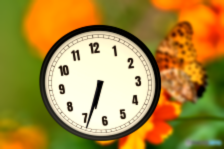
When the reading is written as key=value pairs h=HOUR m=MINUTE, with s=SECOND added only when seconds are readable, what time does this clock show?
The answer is h=6 m=34
